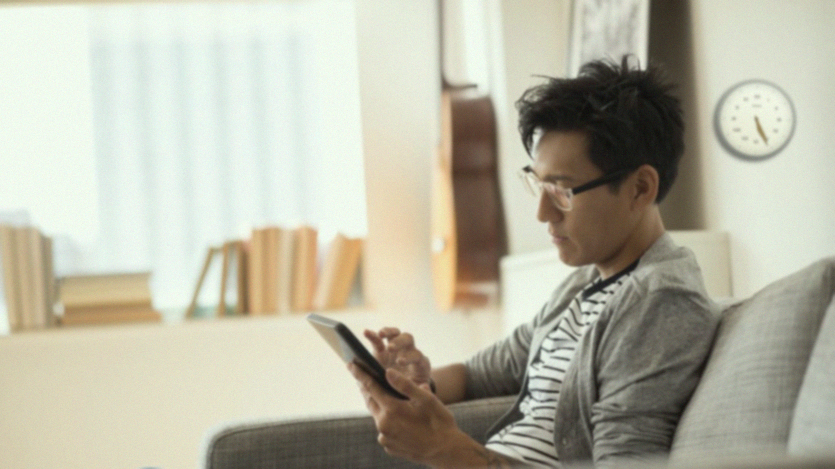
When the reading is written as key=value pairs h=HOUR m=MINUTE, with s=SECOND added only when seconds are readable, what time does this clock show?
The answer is h=5 m=26
